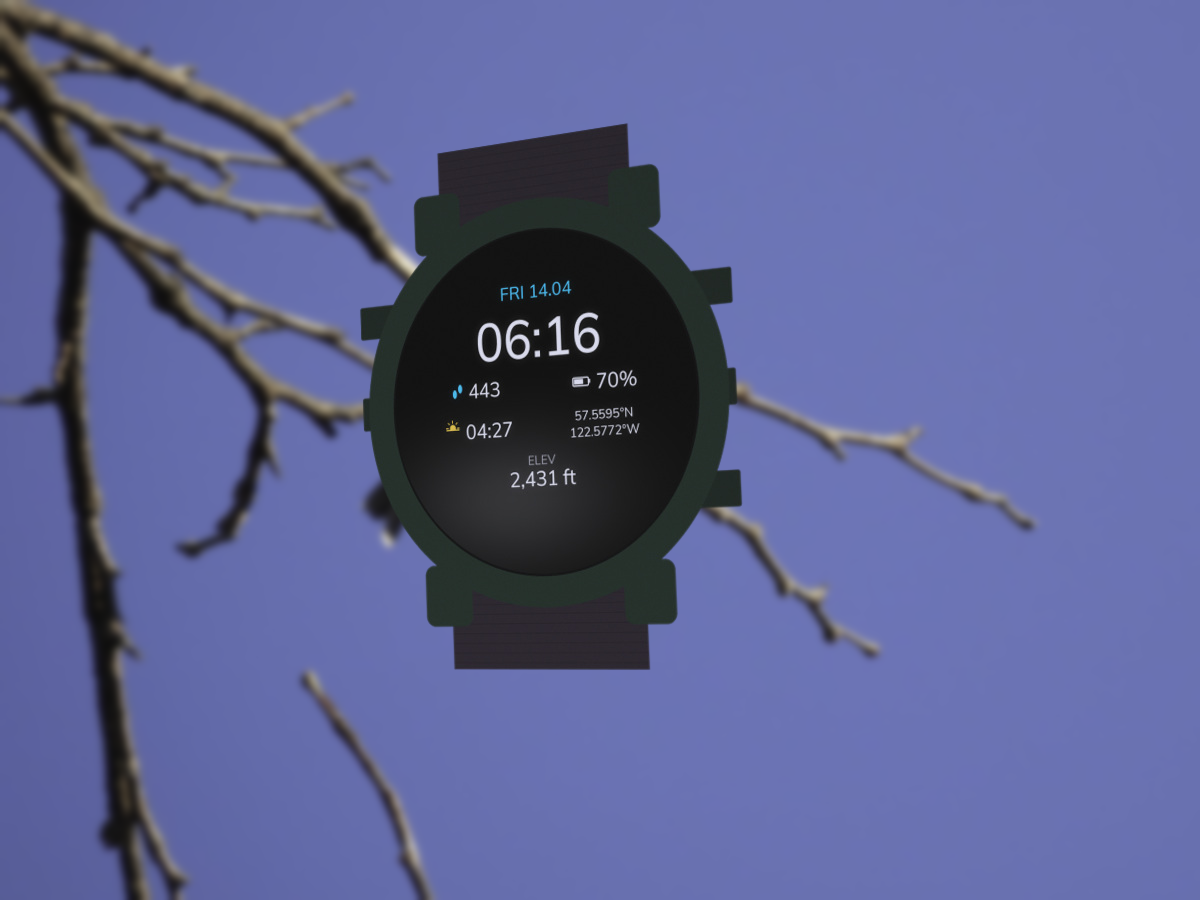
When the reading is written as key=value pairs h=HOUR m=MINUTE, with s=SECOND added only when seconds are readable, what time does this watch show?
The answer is h=6 m=16
